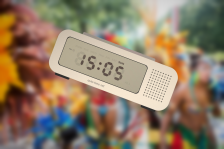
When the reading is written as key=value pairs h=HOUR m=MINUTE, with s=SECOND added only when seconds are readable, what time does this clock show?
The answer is h=15 m=5
